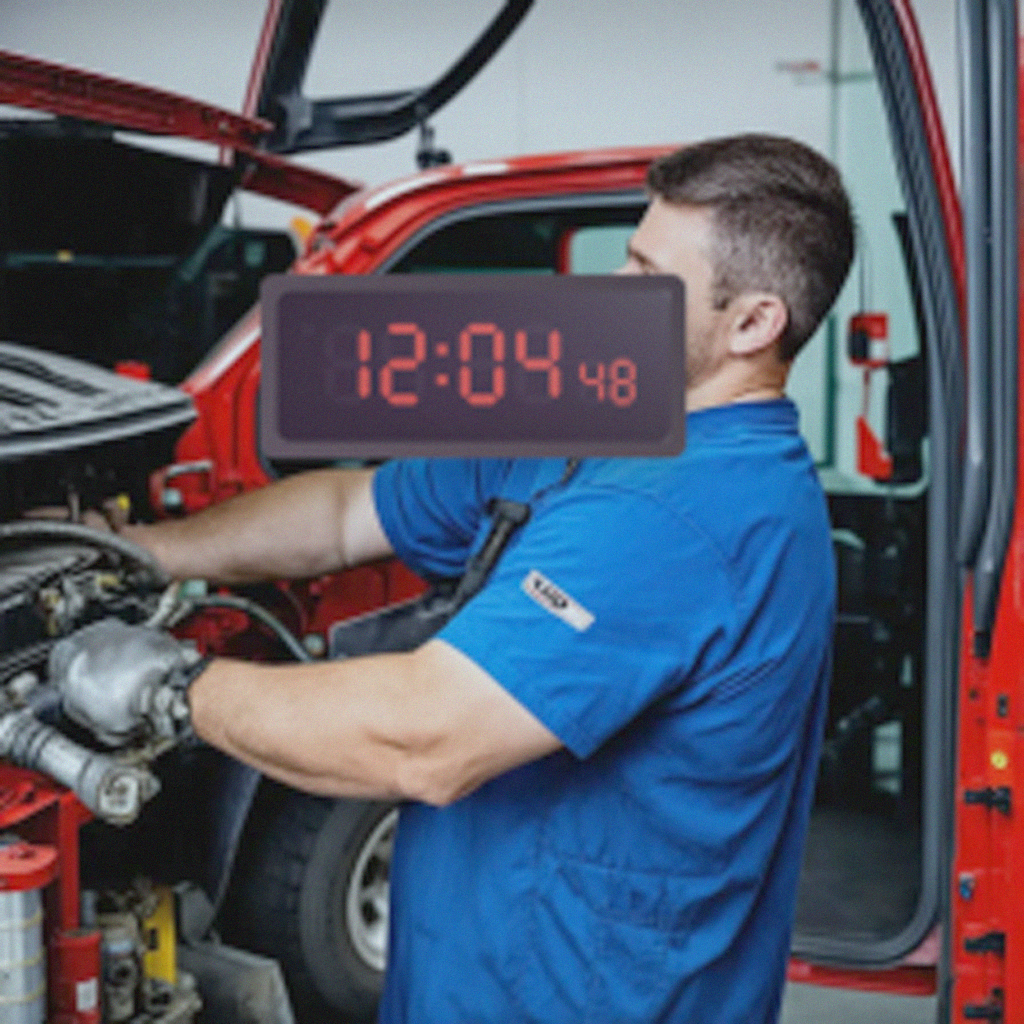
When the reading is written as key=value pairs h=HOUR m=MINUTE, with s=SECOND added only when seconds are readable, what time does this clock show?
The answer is h=12 m=4 s=48
